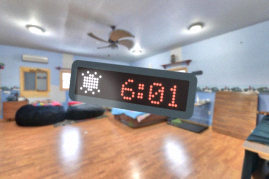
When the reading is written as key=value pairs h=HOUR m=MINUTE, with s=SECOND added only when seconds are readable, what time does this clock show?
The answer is h=6 m=1
